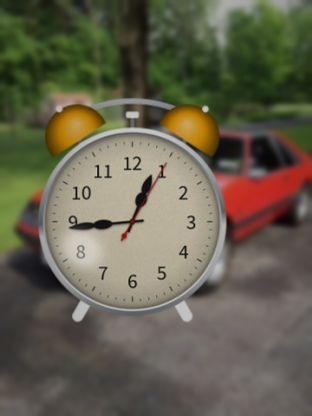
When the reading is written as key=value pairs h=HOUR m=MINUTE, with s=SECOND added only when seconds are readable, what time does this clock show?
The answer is h=12 m=44 s=5
